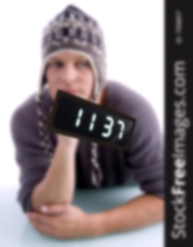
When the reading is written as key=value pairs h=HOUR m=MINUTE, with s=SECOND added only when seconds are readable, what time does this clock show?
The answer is h=11 m=37
